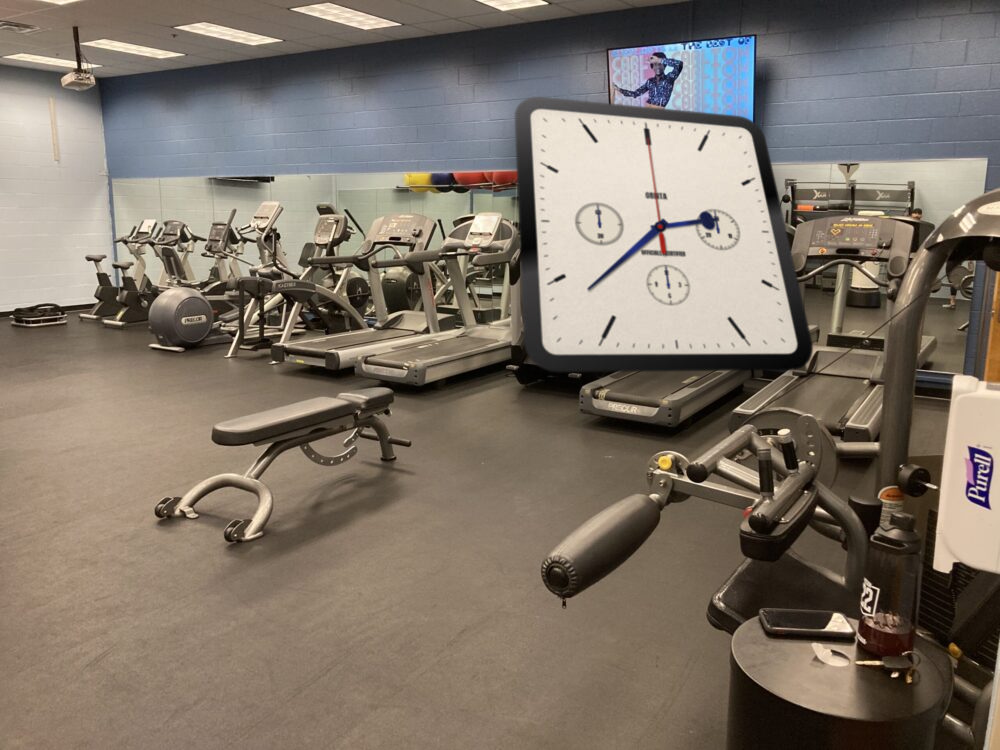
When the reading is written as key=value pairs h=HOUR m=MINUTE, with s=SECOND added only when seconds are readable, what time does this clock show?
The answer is h=2 m=38
